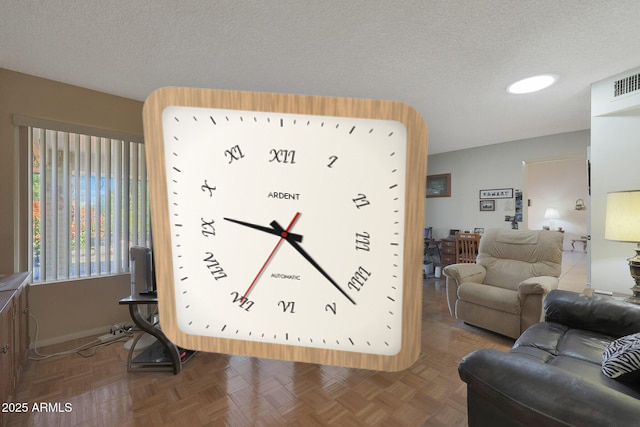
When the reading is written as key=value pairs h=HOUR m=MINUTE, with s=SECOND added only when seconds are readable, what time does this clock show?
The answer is h=9 m=22 s=35
